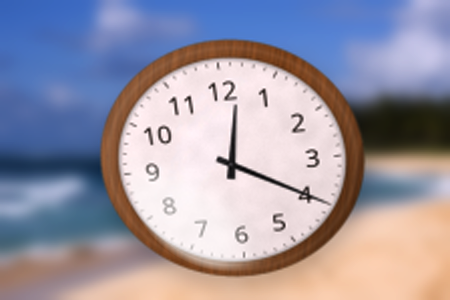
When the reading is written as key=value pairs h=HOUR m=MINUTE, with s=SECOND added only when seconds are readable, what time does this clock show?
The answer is h=12 m=20
